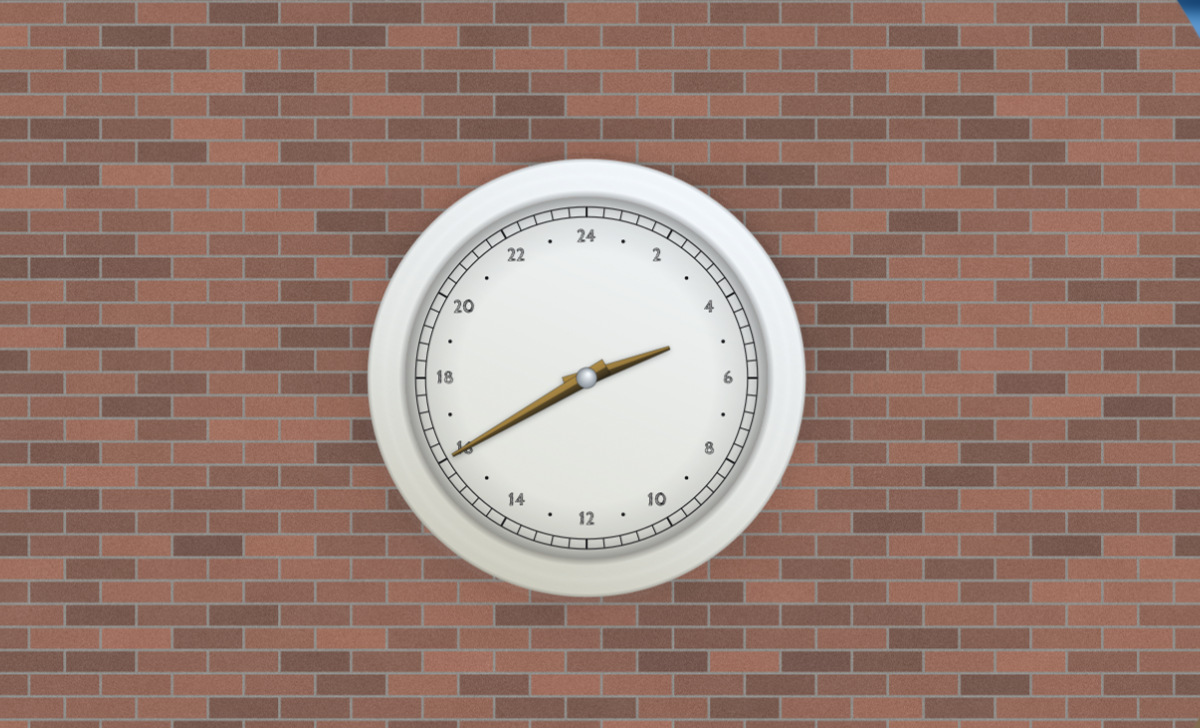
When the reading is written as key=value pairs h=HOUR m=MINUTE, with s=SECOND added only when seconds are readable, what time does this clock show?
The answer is h=4 m=40
